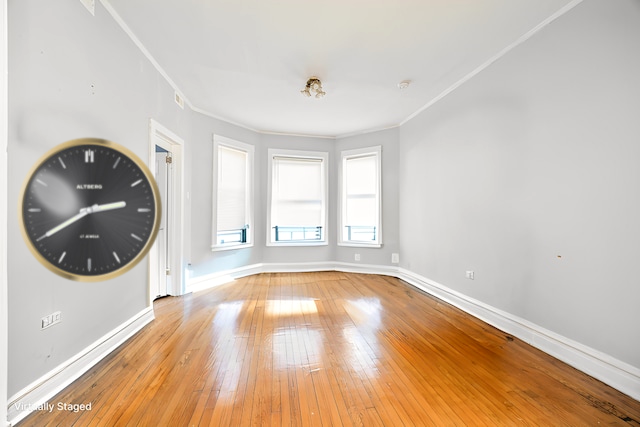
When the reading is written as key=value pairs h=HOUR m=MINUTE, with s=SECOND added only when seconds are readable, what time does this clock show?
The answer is h=2 m=40
